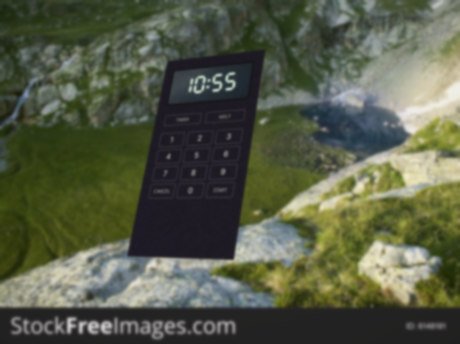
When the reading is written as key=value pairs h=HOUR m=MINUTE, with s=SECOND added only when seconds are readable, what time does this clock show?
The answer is h=10 m=55
